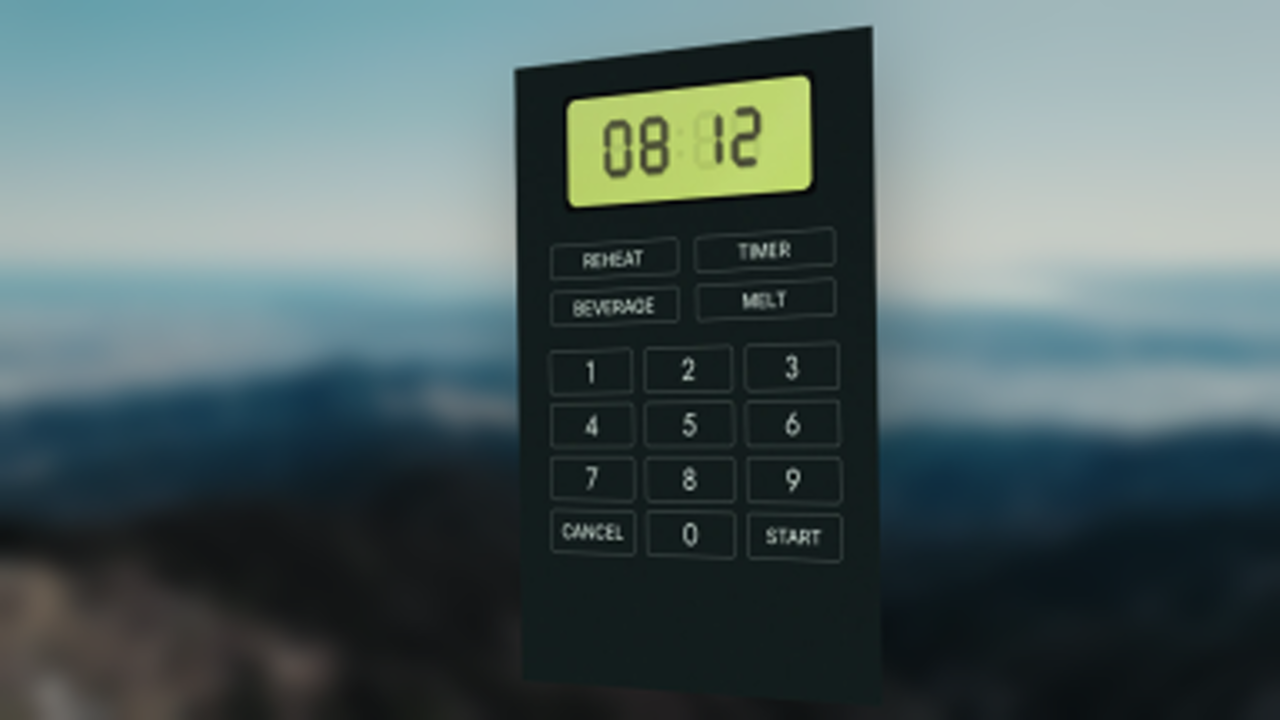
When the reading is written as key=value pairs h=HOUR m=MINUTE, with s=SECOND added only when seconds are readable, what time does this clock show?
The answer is h=8 m=12
